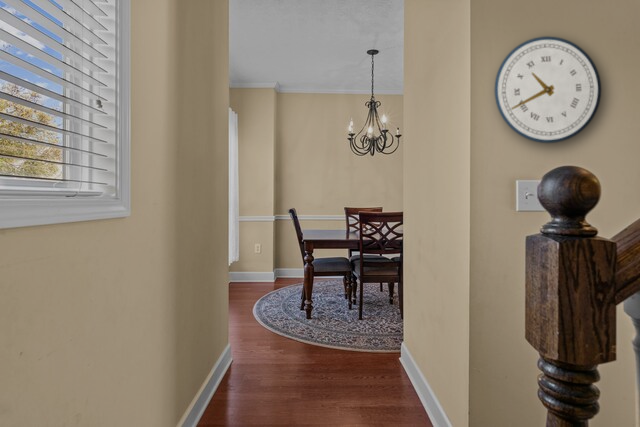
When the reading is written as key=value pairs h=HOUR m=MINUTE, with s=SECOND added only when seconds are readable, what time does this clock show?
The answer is h=10 m=41
